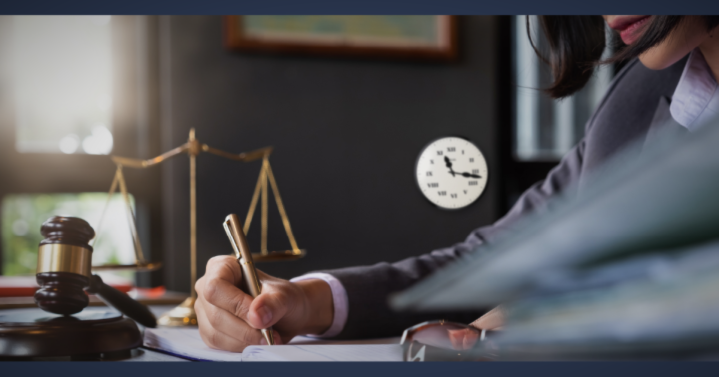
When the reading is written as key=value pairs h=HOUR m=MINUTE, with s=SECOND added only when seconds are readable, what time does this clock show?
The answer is h=11 m=17
